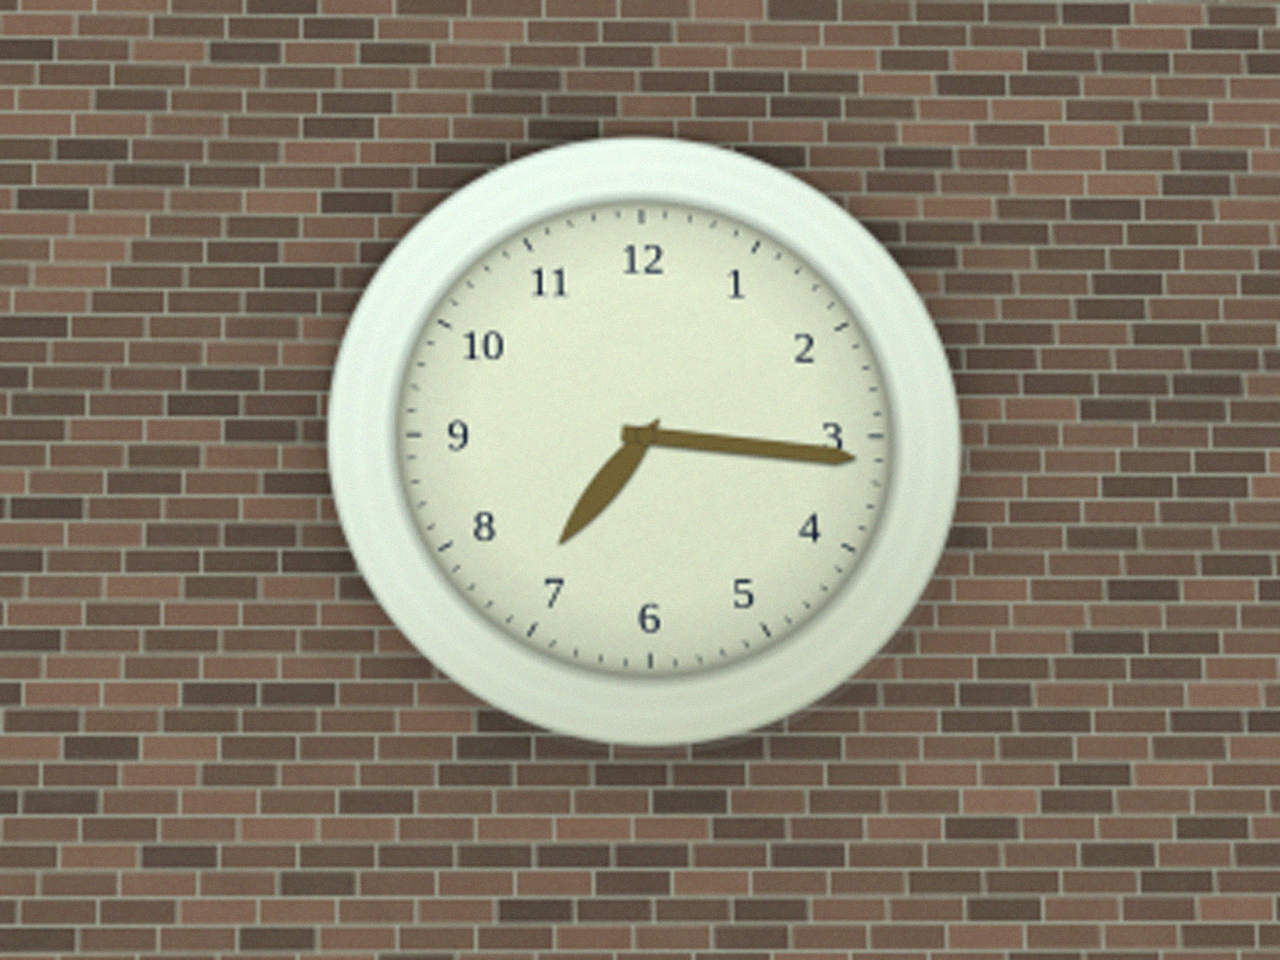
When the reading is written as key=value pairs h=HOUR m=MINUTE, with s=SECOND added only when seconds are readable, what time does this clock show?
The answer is h=7 m=16
